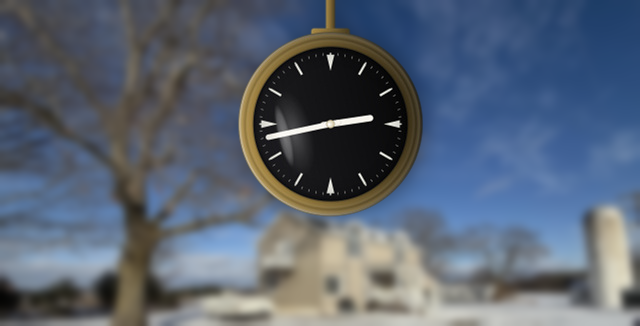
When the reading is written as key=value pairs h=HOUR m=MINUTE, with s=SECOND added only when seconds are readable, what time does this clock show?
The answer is h=2 m=43
